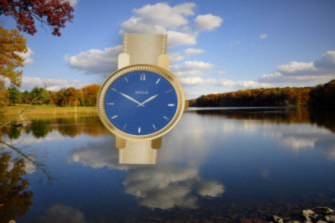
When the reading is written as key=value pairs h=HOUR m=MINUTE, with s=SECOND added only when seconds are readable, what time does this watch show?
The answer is h=1 m=50
